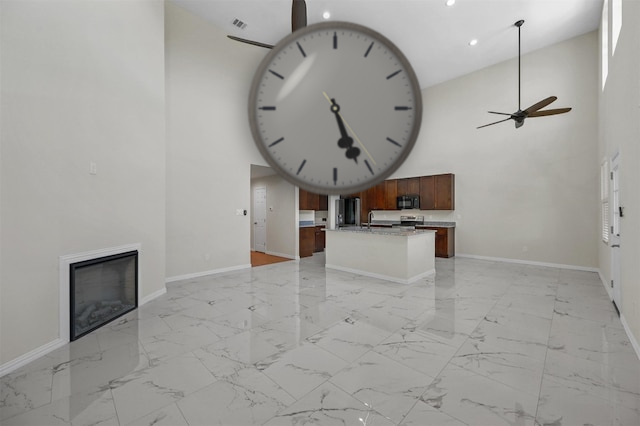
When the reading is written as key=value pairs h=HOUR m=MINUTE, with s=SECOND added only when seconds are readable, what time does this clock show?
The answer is h=5 m=26 s=24
